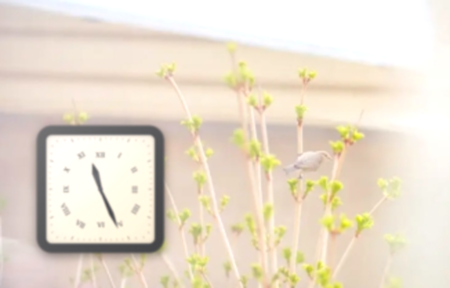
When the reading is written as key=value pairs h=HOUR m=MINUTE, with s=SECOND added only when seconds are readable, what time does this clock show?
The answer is h=11 m=26
